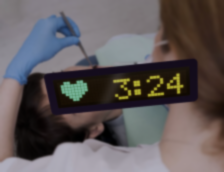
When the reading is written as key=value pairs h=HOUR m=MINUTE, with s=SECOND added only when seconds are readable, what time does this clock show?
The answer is h=3 m=24
